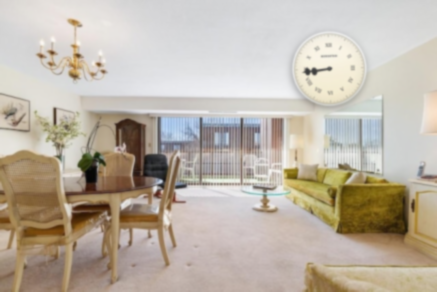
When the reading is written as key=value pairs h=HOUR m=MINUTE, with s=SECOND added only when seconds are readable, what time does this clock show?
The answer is h=8 m=44
